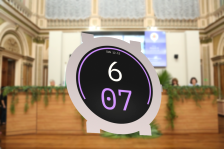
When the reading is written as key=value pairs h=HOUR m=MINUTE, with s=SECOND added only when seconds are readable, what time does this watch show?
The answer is h=6 m=7
